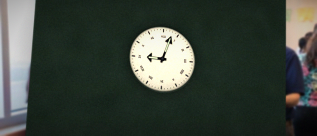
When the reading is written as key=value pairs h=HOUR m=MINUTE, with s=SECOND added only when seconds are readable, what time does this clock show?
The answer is h=9 m=3
